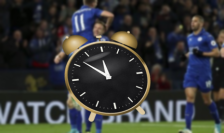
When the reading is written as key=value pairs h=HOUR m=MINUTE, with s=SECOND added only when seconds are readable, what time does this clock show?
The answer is h=11 m=52
